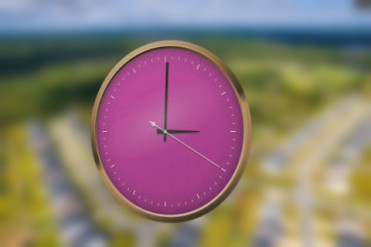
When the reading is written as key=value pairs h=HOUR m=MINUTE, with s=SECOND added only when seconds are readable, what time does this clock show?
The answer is h=3 m=0 s=20
